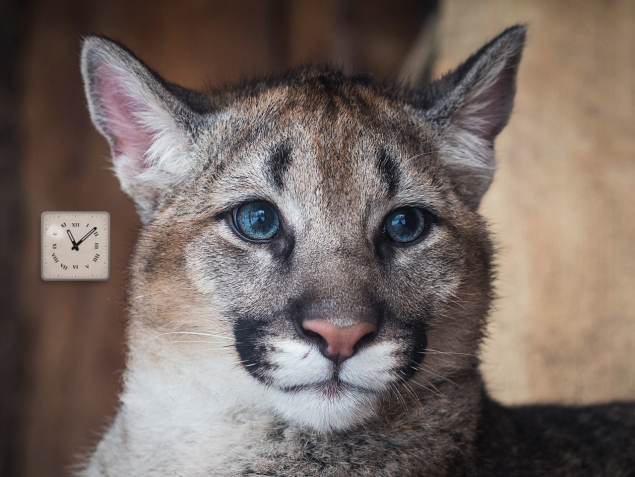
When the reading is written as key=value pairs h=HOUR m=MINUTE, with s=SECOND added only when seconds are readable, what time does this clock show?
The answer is h=11 m=8
